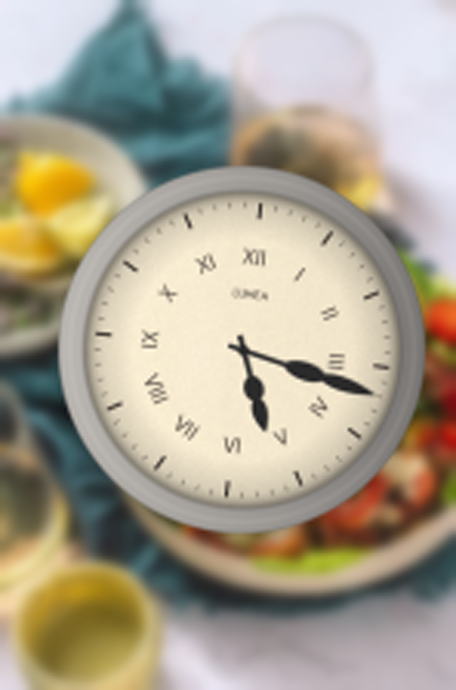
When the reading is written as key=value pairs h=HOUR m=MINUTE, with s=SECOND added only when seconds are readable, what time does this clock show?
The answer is h=5 m=17
